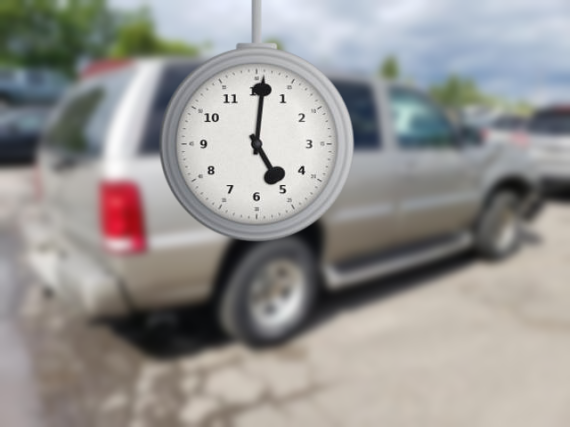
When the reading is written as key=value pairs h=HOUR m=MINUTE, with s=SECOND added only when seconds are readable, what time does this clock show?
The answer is h=5 m=1
